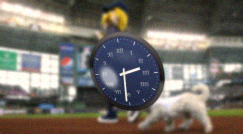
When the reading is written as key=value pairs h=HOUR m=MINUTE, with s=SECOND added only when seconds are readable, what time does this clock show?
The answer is h=2 m=31
